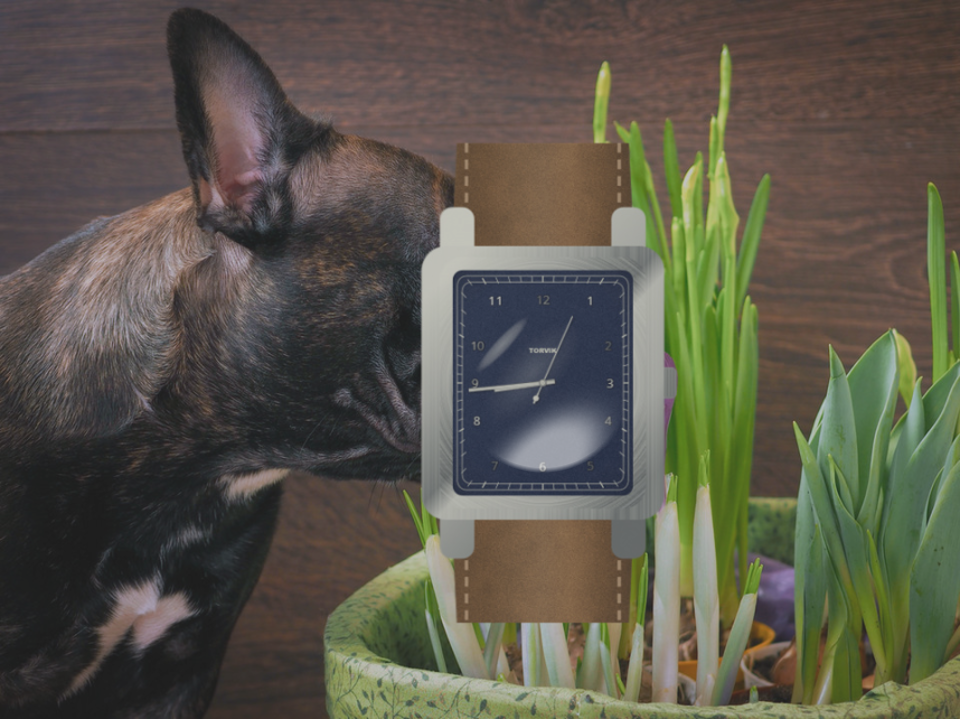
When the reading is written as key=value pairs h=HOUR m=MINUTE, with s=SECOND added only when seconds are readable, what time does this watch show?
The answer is h=8 m=44 s=4
